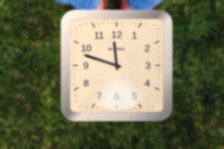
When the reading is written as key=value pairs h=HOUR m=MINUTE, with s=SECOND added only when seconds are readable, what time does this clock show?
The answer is h=11 m=48
